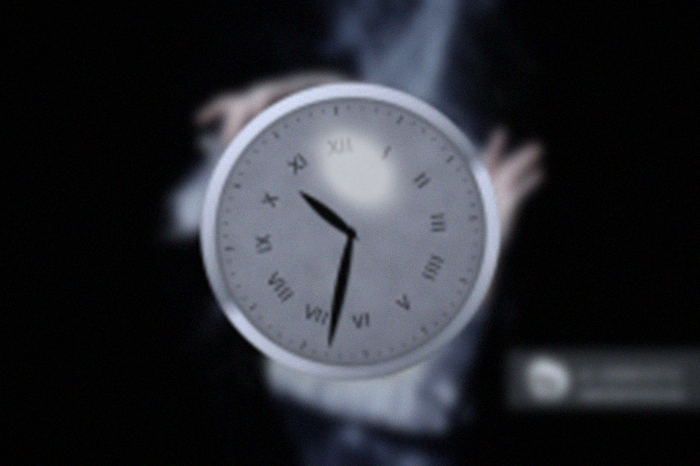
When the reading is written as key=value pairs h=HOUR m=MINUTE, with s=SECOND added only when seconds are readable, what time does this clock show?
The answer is h=10 m=33
